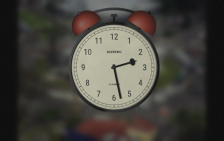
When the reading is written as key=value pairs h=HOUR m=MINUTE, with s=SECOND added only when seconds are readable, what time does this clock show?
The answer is h=2 m=28
